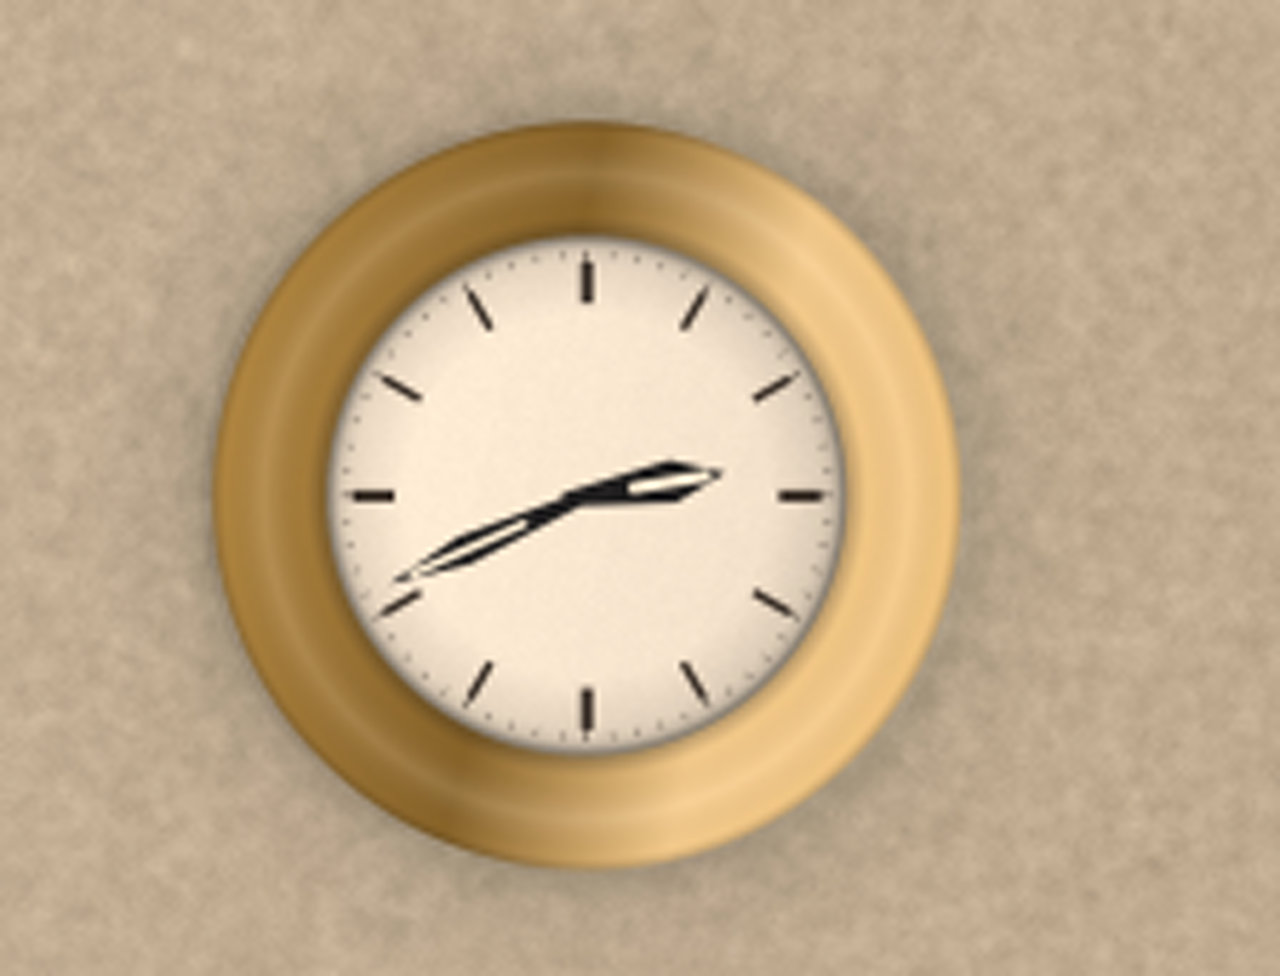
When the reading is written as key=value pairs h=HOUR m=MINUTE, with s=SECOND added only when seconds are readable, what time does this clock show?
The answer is h=2 m=41
